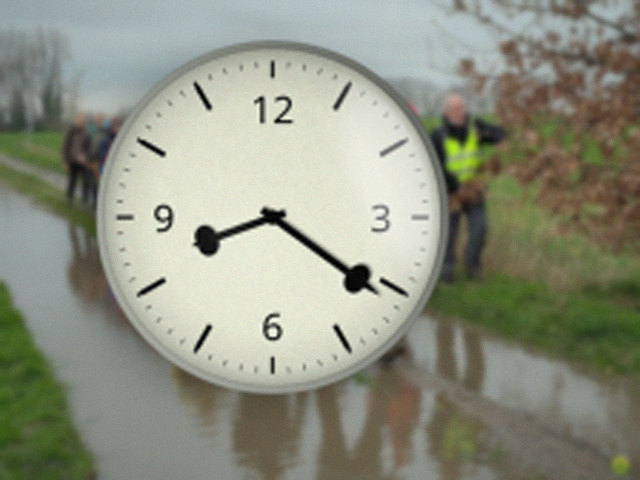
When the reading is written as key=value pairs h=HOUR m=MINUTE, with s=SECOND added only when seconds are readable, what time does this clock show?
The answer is h=8 m=21
